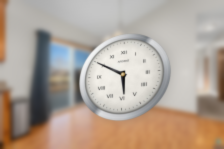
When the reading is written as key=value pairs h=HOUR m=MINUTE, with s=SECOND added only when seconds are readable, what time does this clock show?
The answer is h=5 m=50
